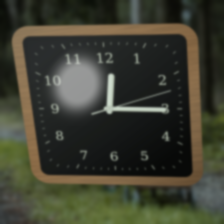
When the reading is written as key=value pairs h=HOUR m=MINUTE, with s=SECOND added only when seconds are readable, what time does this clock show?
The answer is h=12 m=15 s=12
